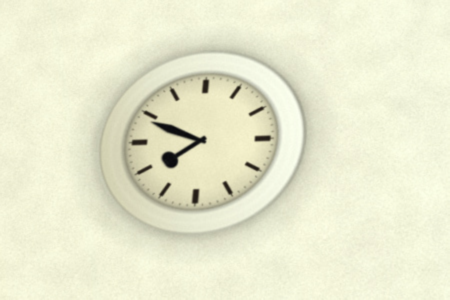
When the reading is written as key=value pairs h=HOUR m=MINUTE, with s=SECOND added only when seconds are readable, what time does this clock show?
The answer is h=7 m=49
